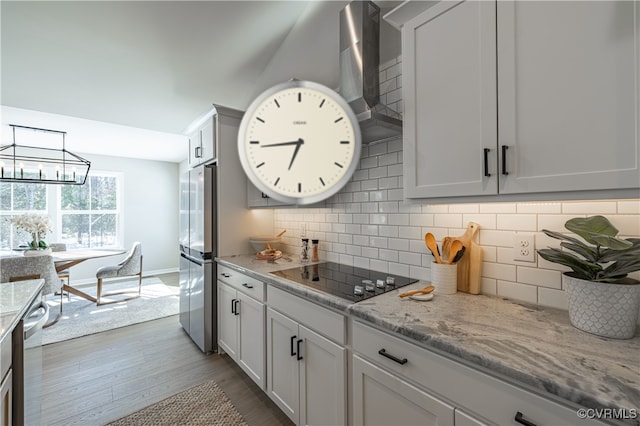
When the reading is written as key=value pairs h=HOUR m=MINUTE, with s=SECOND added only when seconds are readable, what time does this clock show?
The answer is h=6 m=44
